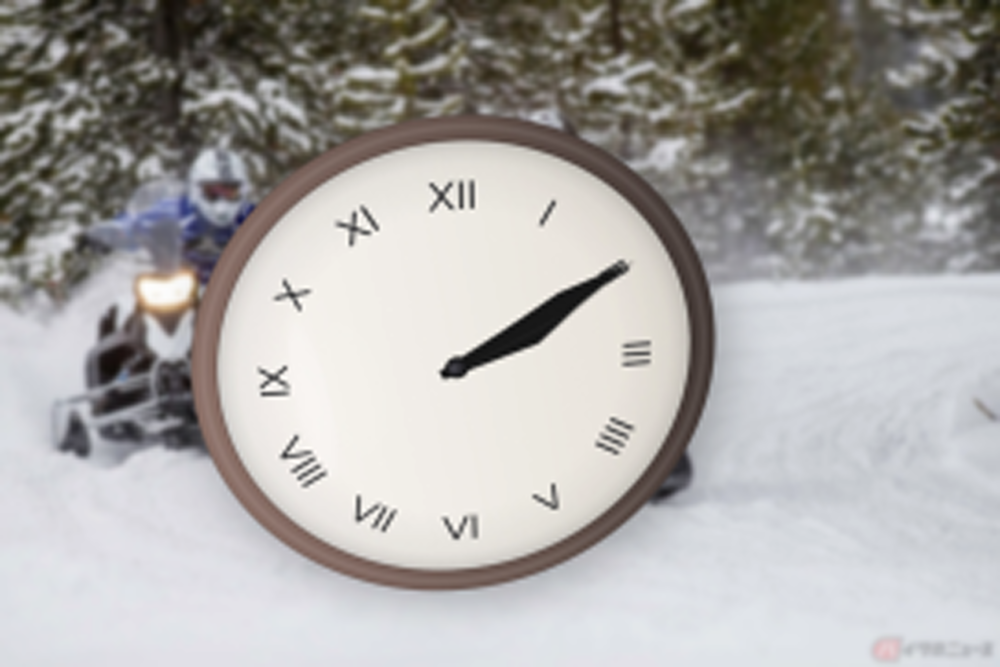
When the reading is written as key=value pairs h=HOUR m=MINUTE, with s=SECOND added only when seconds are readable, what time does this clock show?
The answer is h=2 m=10
